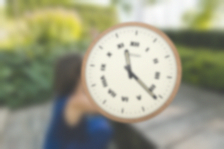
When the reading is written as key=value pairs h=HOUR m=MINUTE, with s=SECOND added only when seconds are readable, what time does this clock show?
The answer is h=11 m=21
